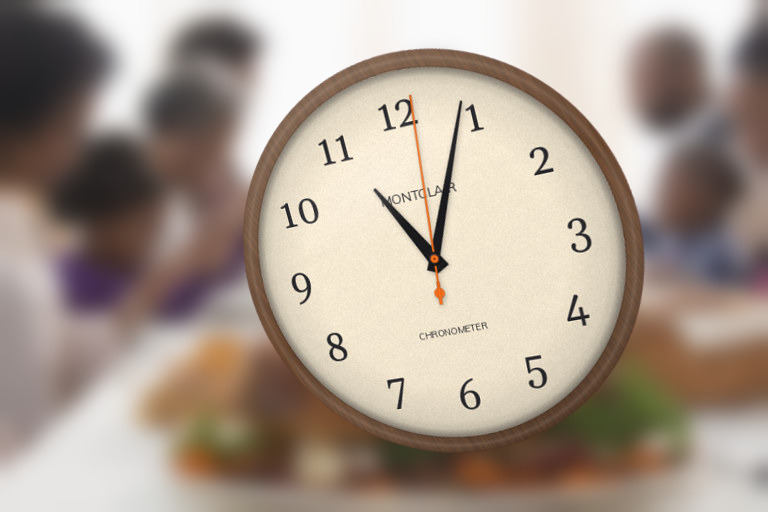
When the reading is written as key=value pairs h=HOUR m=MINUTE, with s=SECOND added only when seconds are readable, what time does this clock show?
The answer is h=11 m=4 s=1
